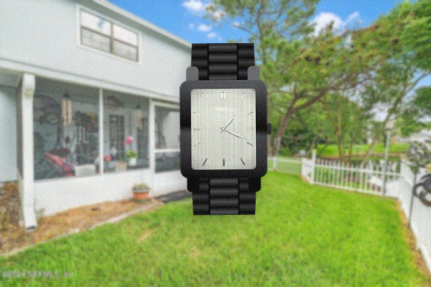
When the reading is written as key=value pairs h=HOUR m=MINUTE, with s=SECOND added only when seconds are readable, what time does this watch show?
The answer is h=1 m=19
